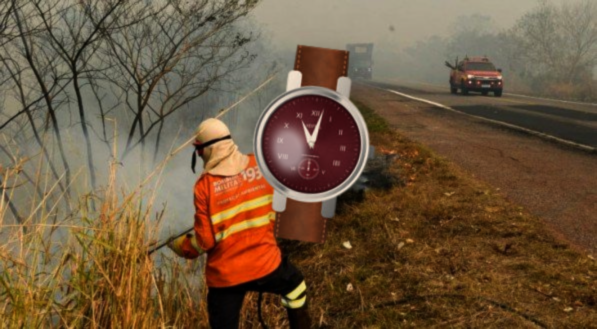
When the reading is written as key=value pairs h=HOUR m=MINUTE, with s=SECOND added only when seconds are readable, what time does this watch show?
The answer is h=11 m=2
